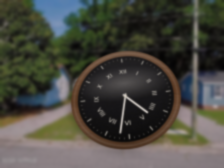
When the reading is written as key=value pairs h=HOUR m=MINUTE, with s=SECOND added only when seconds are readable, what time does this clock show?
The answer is h=4 m=32
